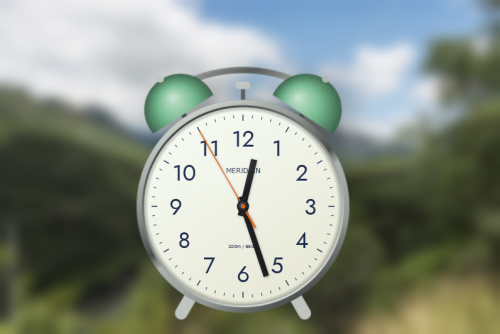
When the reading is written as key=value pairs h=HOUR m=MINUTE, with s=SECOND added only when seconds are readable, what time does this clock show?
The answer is h=12 m=26 s=55
